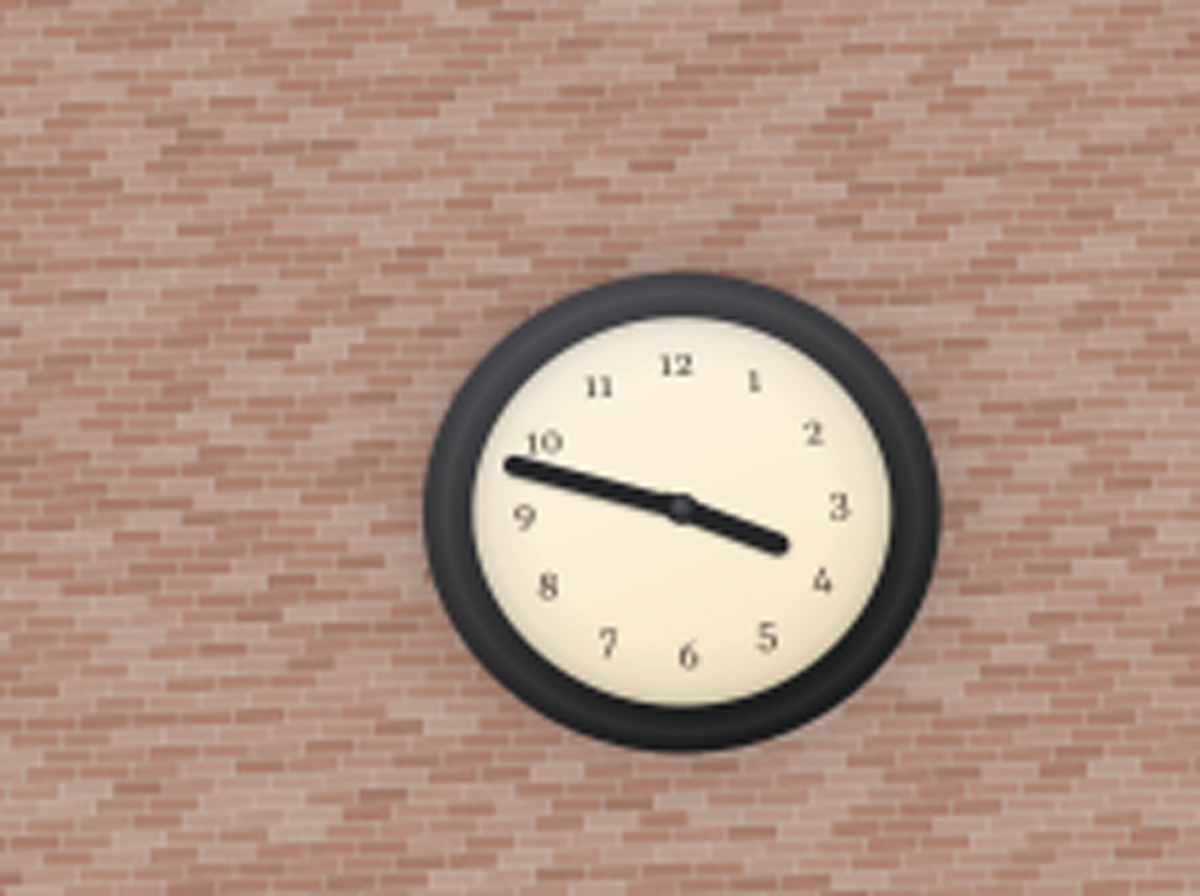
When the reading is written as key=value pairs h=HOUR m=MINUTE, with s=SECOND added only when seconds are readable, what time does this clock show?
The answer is h=3 m=48
